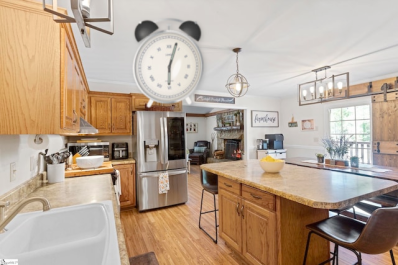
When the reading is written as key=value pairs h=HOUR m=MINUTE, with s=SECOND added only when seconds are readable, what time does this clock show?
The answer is h=6 m=3
